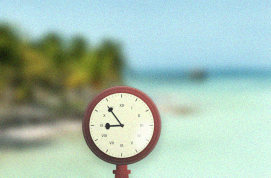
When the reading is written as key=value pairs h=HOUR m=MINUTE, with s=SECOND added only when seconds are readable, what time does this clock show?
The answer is h=8 m=54
